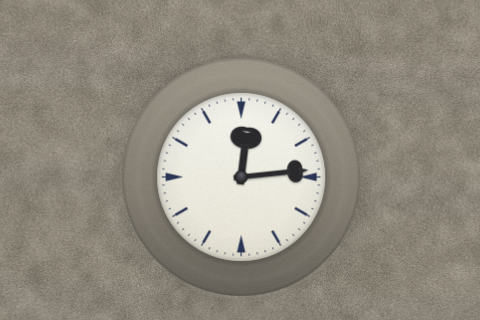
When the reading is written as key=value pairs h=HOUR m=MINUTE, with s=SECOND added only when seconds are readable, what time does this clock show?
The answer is h=12 m=14
